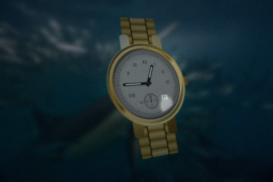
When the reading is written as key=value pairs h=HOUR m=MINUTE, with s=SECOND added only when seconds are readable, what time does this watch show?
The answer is h=12 m=45
